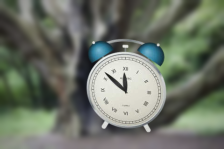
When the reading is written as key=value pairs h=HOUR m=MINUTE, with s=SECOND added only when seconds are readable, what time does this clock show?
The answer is h=11 m=52
